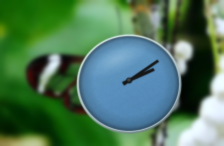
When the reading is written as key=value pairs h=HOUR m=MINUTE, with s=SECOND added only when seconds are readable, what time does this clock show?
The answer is h=2 m=9
